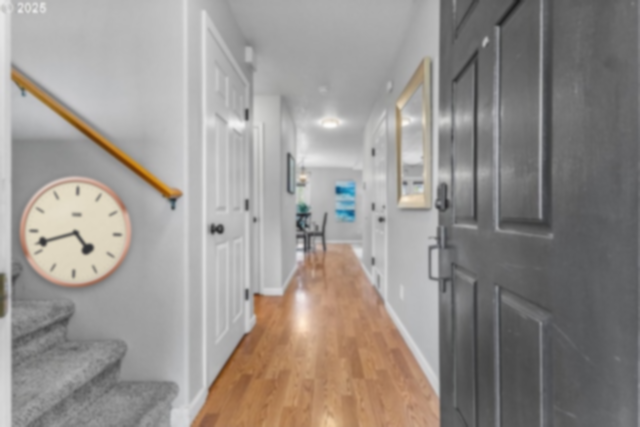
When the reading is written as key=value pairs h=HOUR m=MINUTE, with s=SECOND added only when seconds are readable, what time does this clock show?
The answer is h=4 m=42
